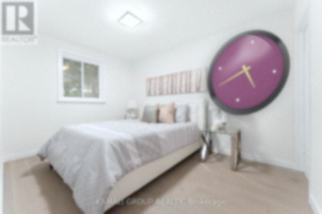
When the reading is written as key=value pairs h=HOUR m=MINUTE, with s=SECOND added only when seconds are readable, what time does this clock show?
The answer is h=4 m=39
